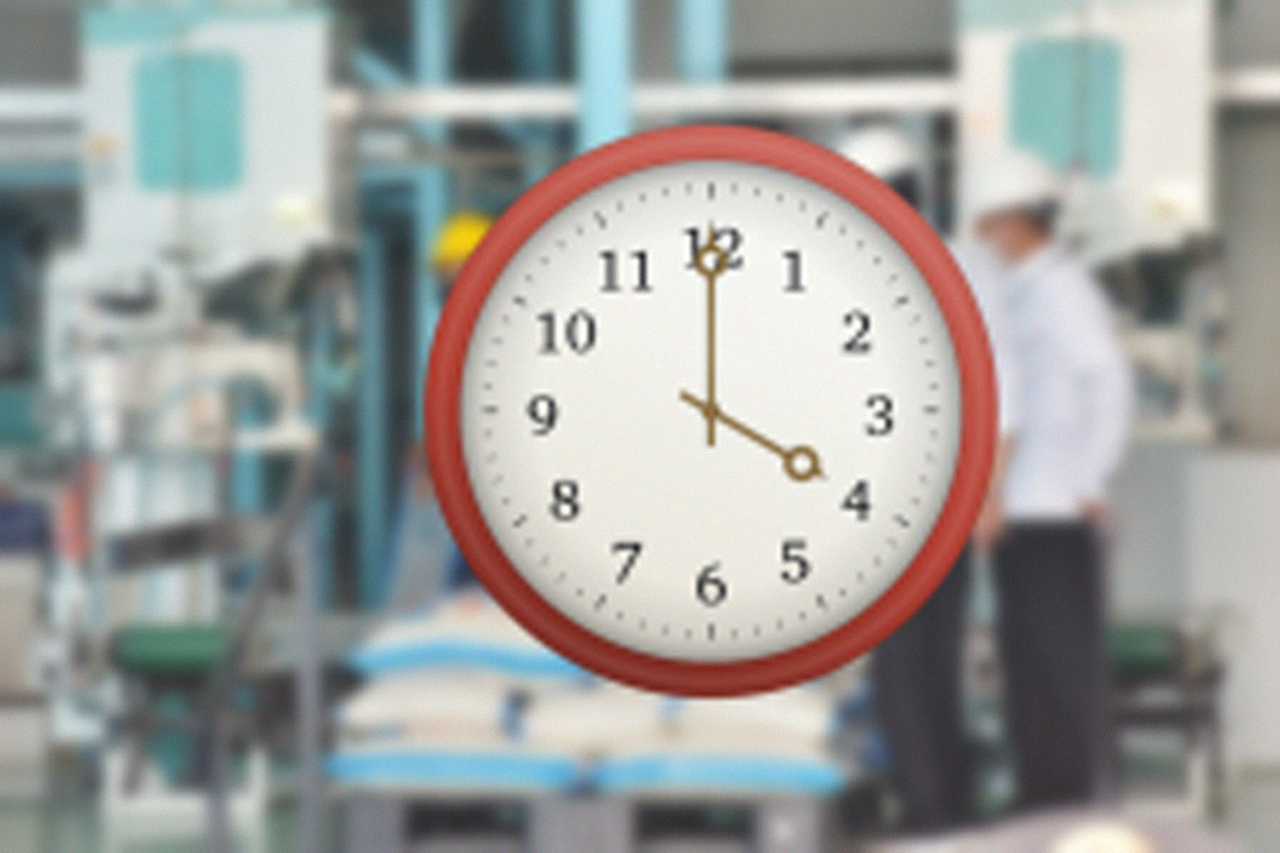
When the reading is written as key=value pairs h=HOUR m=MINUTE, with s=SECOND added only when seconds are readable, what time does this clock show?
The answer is h=4 m=0
